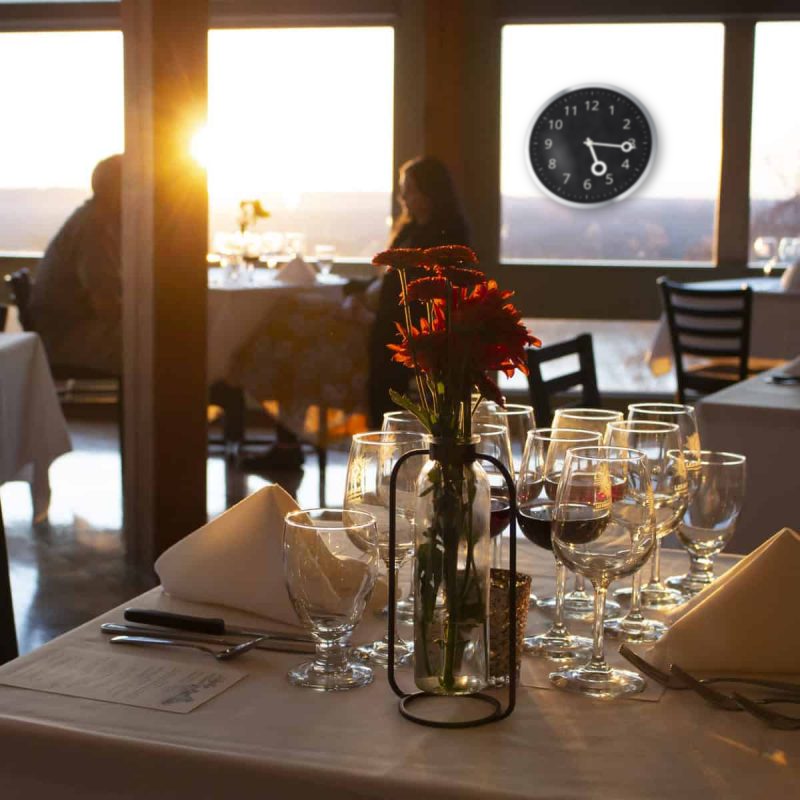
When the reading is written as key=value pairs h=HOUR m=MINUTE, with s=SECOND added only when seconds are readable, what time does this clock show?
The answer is h=5 m=16
